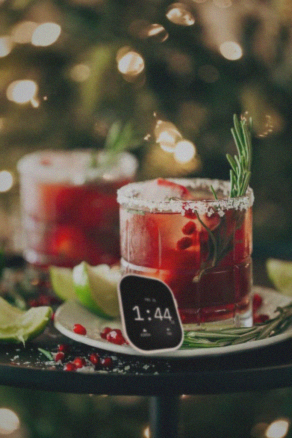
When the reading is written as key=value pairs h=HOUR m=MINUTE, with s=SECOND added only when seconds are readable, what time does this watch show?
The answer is h=1 m=44
